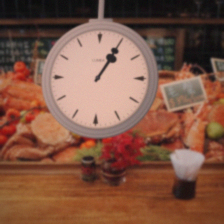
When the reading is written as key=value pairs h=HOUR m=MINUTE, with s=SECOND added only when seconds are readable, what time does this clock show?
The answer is h=1 m=5
